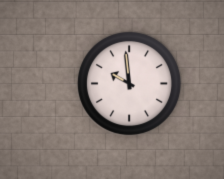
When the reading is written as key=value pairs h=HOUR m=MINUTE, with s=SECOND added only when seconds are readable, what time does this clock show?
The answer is h=9 m=59
